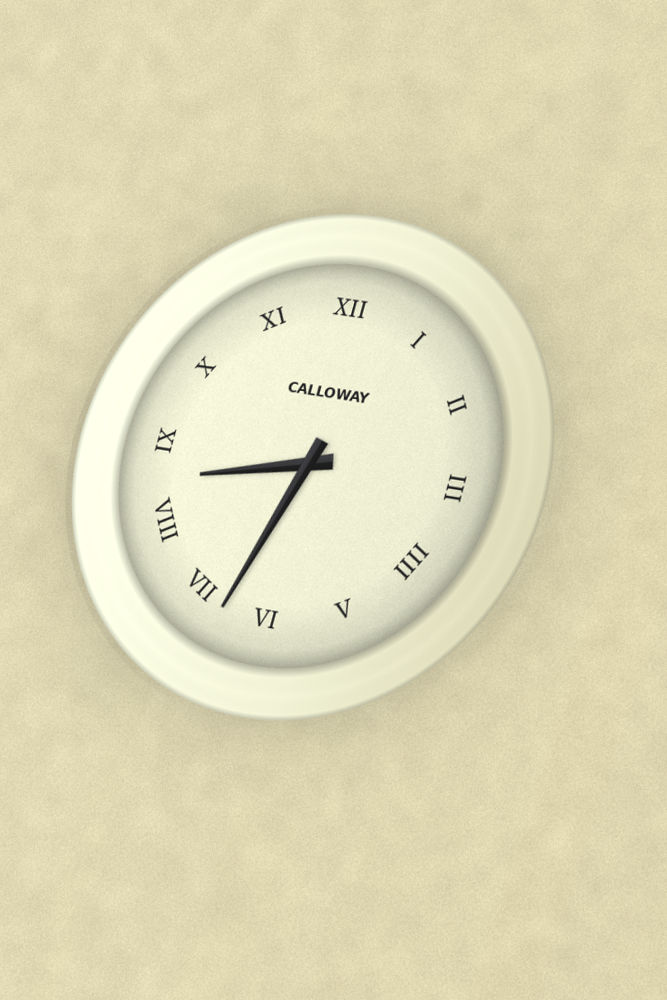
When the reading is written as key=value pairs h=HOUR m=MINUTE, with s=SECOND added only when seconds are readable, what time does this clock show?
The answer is h=8 m=33
